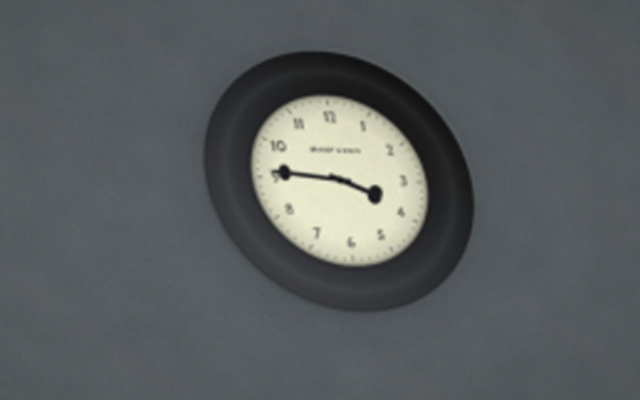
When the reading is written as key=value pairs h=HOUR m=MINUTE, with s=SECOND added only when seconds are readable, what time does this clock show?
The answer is h=3 m=46
